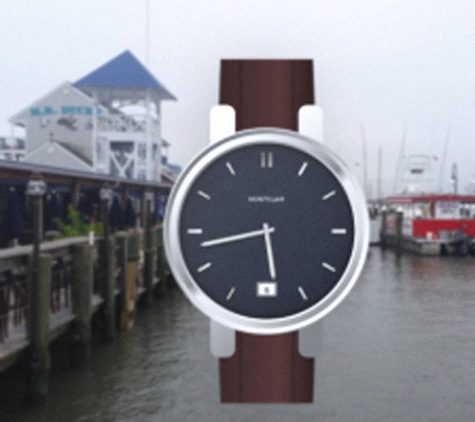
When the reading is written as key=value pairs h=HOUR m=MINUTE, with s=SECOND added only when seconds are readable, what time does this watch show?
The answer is h=5 m=43
